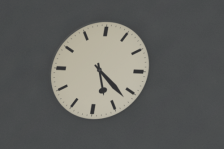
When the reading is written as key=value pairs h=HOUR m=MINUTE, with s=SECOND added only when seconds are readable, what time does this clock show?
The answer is h=5 m=22
